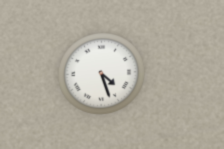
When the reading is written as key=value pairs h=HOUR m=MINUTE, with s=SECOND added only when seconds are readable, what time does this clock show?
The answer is h=4 m=27
